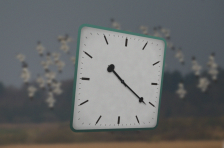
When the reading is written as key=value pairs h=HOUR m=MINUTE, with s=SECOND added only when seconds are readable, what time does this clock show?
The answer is h=10 m=21
